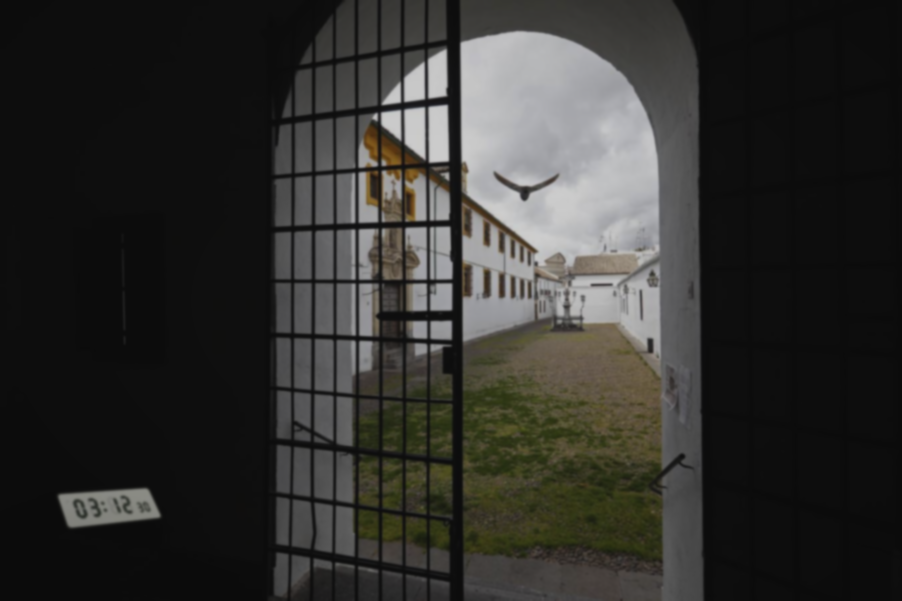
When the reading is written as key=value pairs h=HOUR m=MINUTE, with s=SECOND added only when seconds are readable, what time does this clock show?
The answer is h=3 m=12
